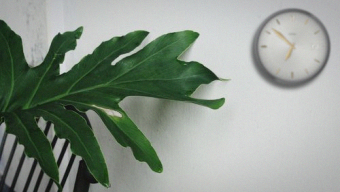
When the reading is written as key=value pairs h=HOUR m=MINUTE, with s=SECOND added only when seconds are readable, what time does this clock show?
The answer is h=6 m=52
